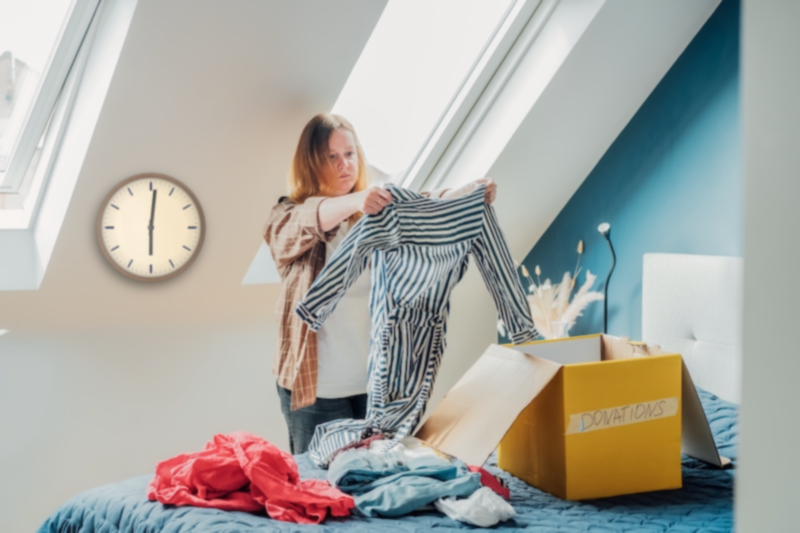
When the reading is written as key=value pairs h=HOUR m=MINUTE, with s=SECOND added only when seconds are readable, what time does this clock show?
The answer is h=6 m=1
